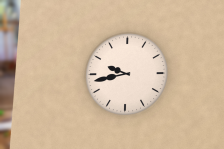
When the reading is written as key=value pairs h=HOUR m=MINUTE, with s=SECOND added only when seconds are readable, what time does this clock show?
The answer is h=9 m=43
